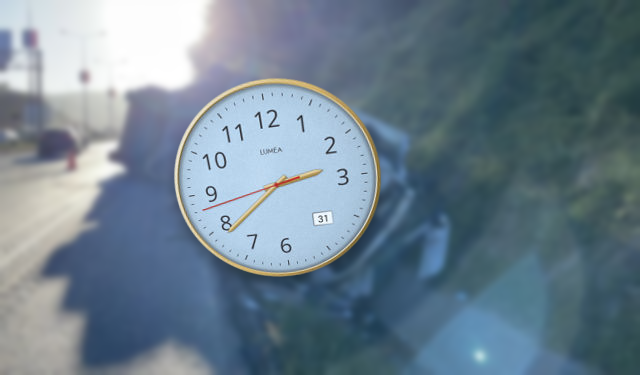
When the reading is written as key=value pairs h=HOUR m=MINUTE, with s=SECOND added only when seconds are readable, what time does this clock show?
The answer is h=2 m=38 s=43
